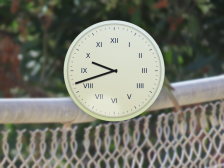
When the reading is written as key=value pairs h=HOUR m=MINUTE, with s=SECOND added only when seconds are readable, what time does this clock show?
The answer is h=9 m=42
